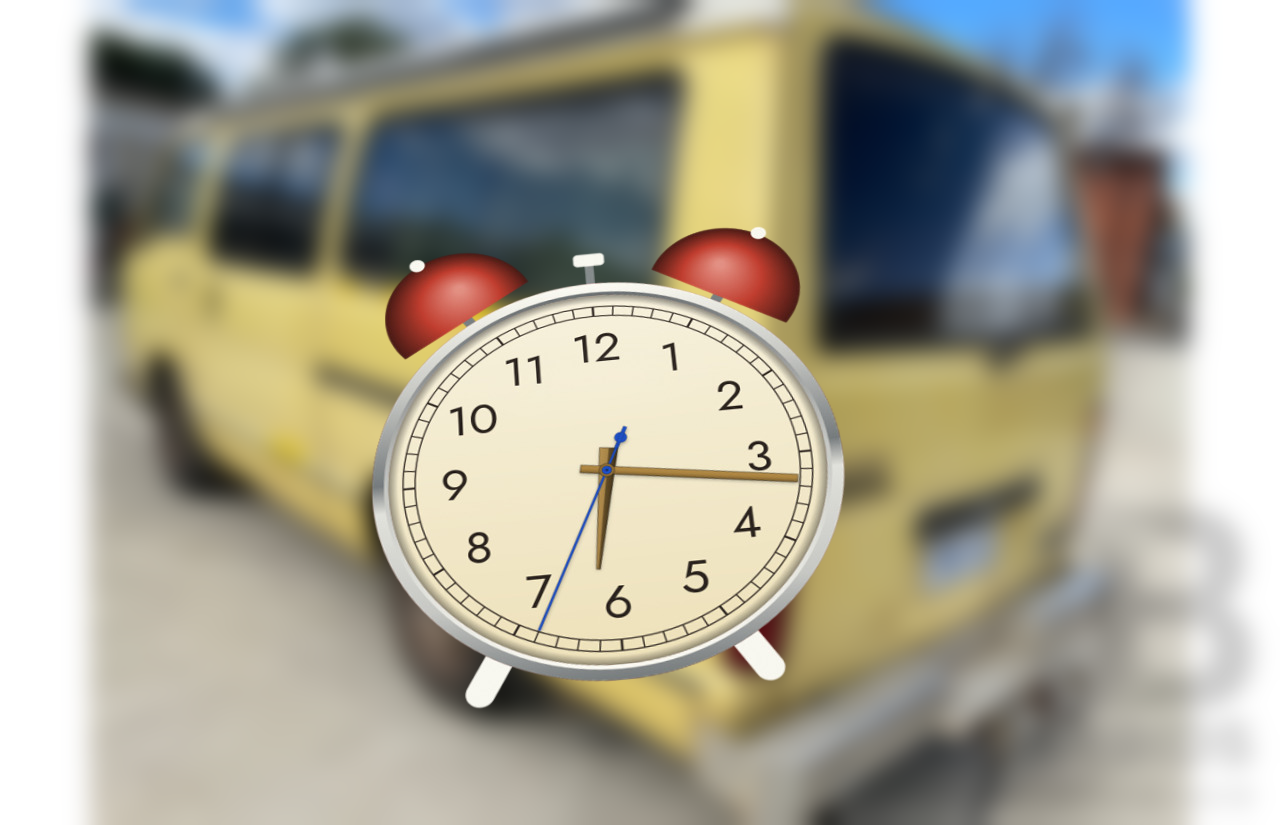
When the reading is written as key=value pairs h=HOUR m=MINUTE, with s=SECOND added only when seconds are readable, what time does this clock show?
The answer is h=6 m=16 s=34
